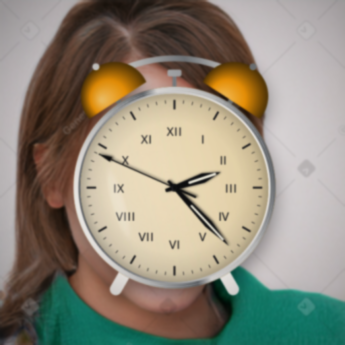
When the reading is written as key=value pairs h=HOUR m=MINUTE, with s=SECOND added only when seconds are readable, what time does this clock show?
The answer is h=2 m=22 s=49
